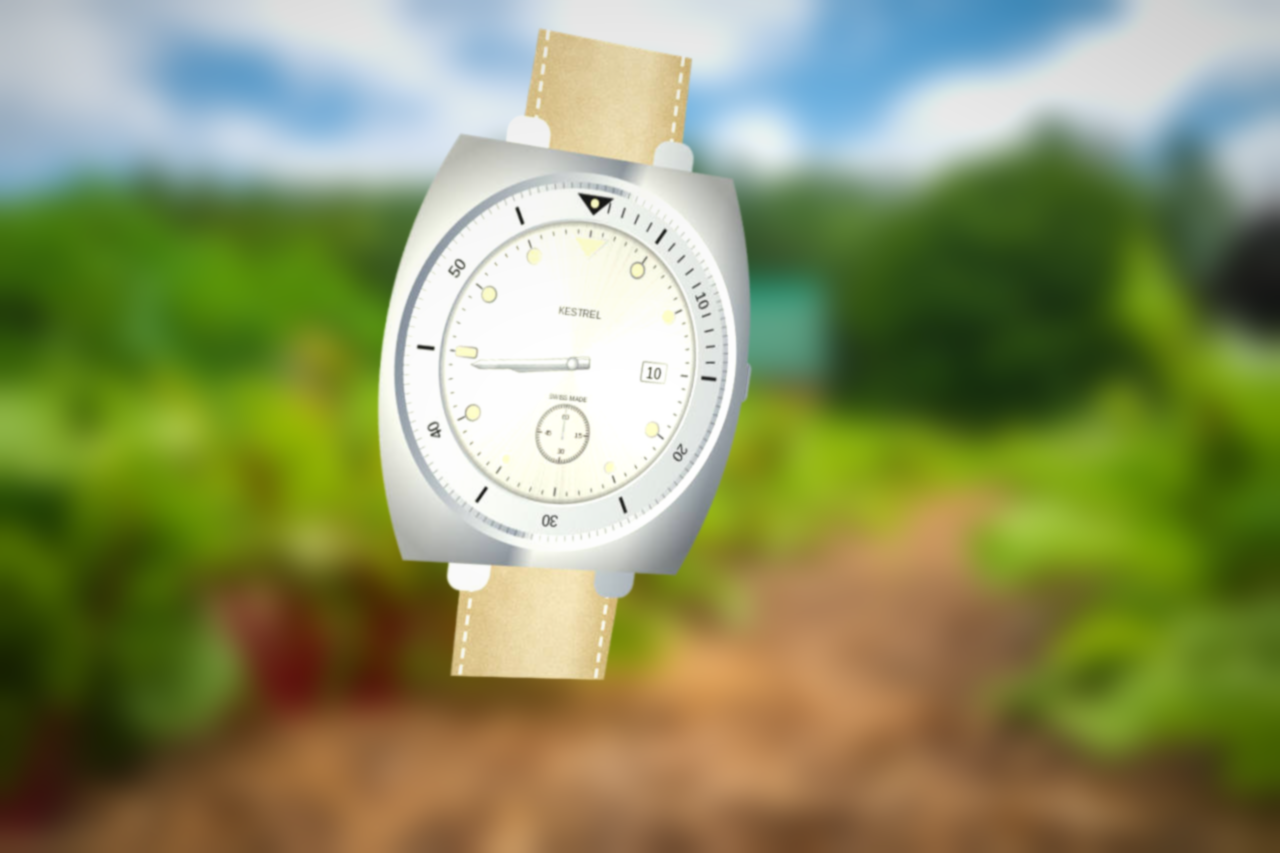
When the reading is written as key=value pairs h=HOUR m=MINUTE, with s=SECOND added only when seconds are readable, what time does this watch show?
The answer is h=8 m=44
